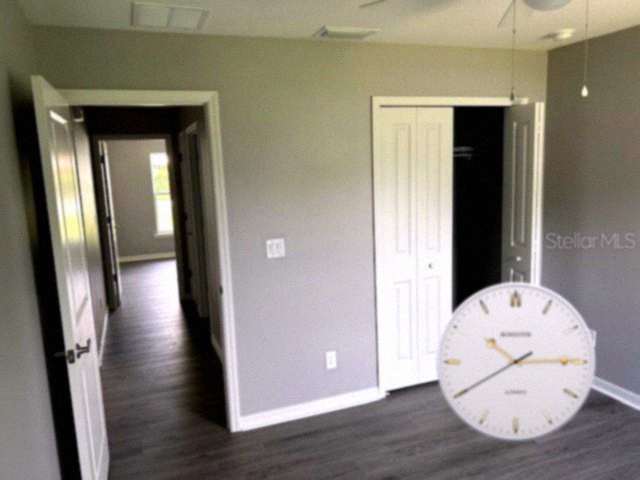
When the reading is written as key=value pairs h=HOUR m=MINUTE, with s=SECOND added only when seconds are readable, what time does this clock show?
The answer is h=10 m=14 s=40
